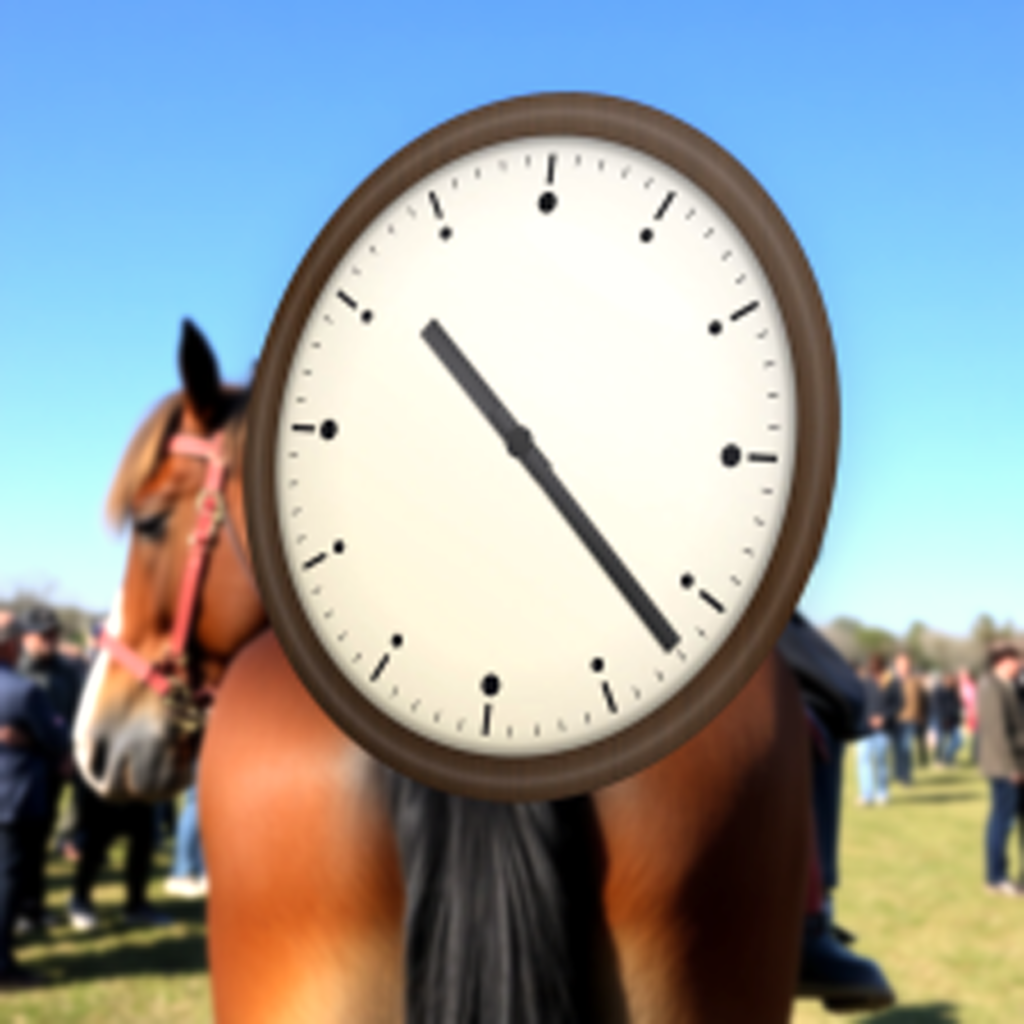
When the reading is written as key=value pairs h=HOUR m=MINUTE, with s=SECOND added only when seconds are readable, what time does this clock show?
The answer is h=10 m=22
